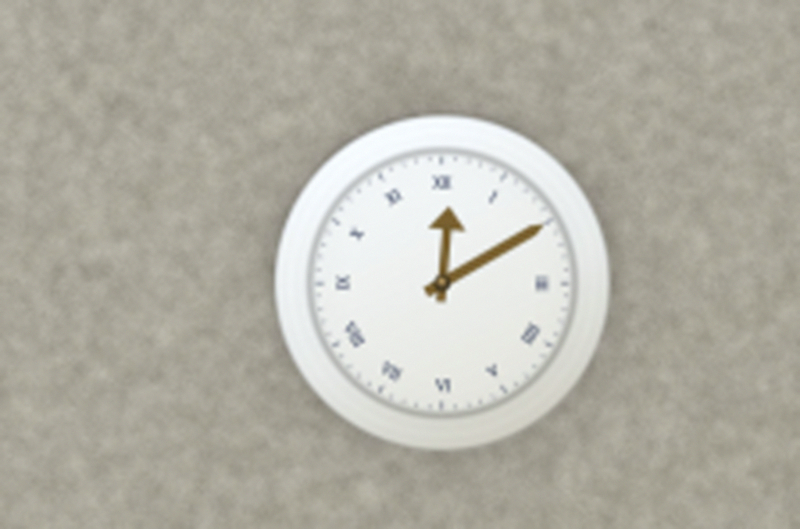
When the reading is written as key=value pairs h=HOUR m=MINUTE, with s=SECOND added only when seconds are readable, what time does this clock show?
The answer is h=12 m=10
